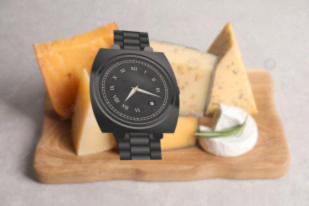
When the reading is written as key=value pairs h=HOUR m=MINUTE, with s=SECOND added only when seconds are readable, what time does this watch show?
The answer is h=7 m=18
